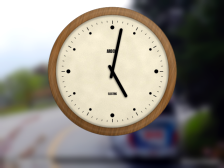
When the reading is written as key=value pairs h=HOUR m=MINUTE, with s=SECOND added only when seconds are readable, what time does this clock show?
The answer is h=5 m=2
